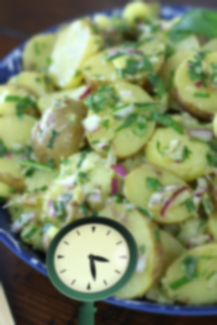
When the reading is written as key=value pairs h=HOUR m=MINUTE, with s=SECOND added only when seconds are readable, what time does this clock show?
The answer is h=3 m=28
